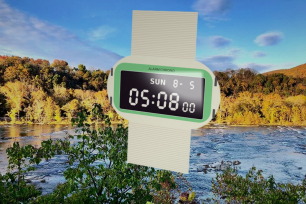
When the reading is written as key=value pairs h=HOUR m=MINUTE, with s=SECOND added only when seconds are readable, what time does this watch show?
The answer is h=5 m=8 s=0
